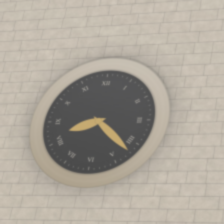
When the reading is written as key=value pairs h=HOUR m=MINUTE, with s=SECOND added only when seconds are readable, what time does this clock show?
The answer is h=8 m=22
